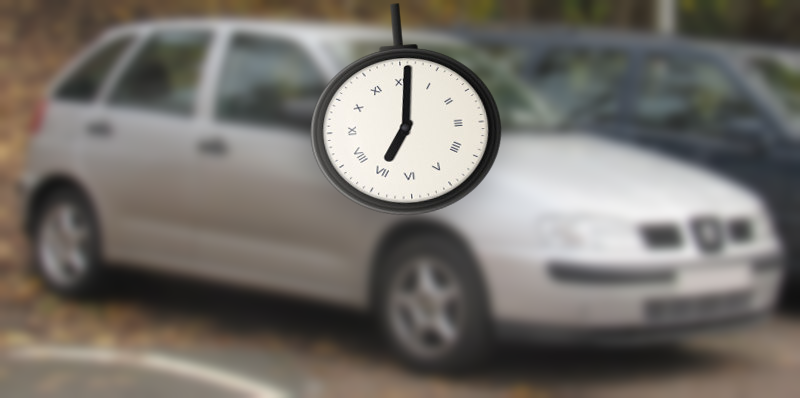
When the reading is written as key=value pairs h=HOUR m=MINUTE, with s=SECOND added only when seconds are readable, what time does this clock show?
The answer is h=7 m=1
